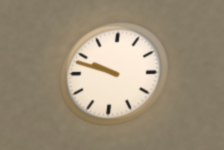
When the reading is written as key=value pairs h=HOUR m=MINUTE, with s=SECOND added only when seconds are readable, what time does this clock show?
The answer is h=9 m=48
